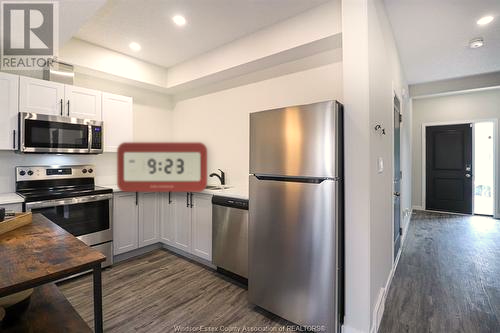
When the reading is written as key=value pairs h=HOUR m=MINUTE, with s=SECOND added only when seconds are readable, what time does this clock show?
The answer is h=9 m=23
